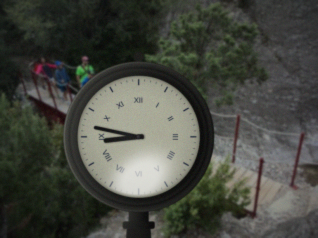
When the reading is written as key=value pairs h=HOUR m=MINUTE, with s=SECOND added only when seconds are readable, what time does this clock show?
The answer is h=8 m=47
